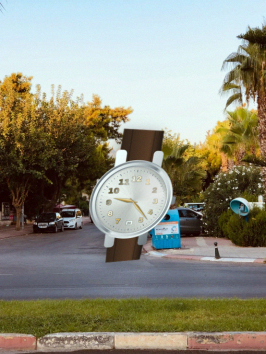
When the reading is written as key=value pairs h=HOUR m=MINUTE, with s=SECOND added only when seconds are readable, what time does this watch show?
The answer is h=9 m=23
